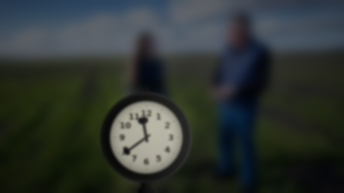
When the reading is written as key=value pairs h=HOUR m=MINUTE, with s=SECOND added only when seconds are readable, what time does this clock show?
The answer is h=11 m=39
